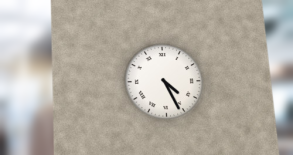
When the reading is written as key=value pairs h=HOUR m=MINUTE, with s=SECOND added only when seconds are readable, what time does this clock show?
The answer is h=4 m=26
